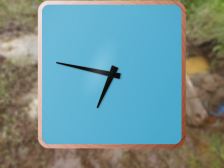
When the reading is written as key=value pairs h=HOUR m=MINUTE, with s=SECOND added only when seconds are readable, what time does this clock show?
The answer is h=6 m=47
